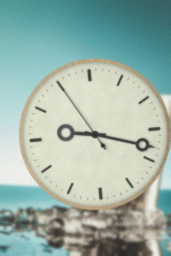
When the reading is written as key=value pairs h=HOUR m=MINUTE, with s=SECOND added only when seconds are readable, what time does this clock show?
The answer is h=9 m=17 s=55
